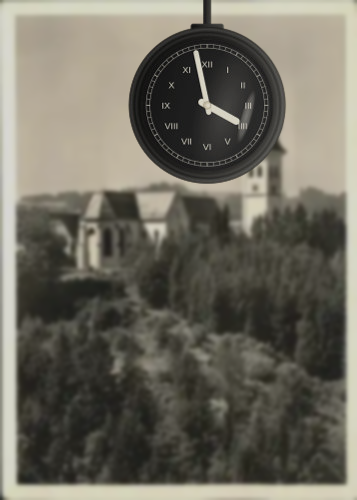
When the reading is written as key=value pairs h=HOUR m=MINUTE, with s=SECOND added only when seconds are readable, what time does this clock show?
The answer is h=3 m=58
